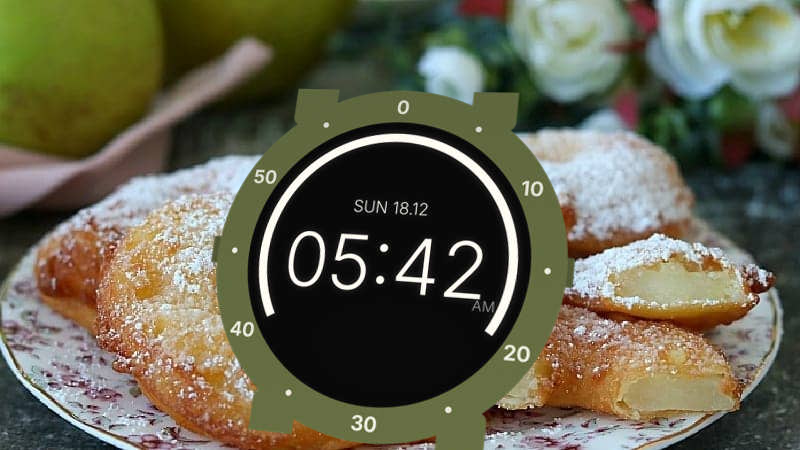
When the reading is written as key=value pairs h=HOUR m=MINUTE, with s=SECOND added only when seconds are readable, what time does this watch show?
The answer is h=5 m=42
